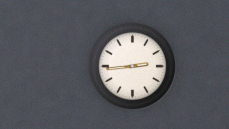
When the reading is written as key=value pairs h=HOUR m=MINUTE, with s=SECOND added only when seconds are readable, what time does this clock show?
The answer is h=2 m=44
